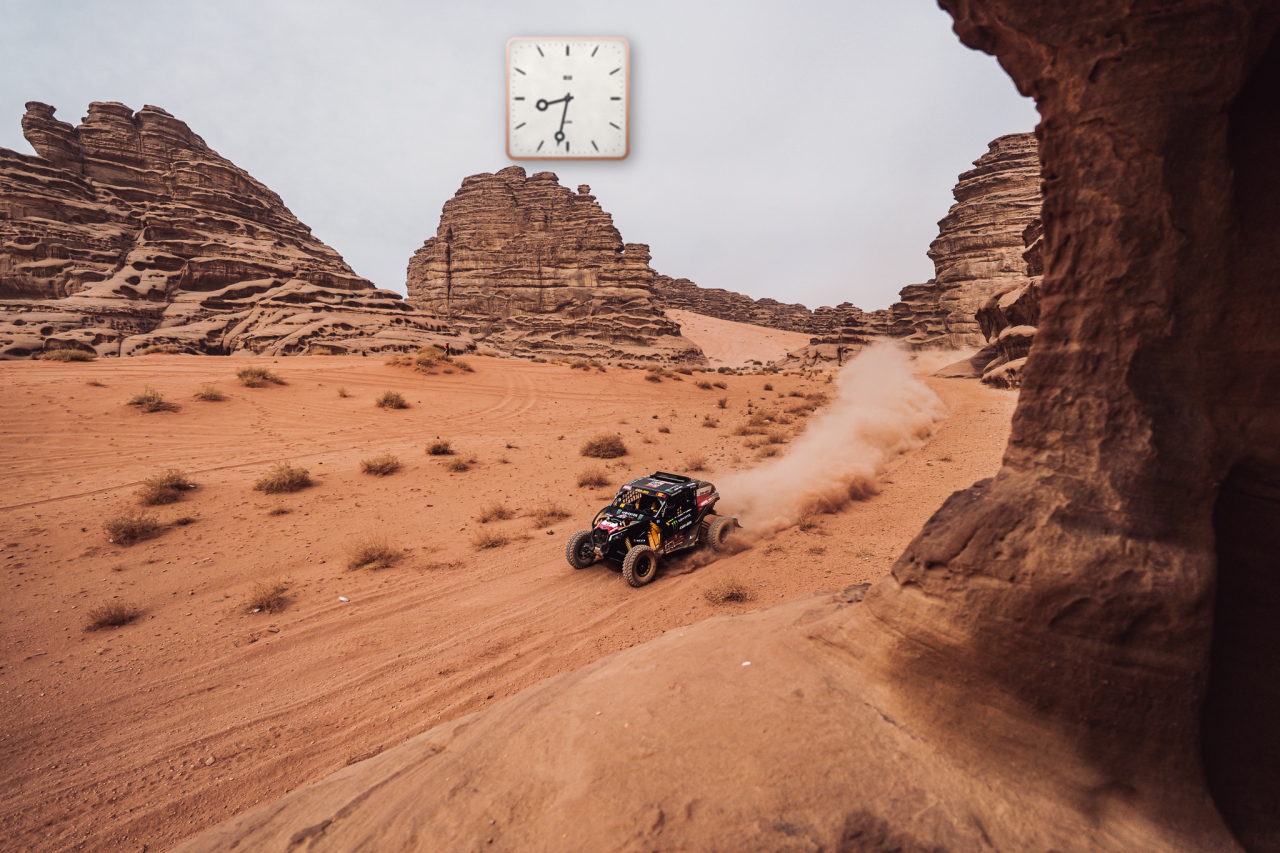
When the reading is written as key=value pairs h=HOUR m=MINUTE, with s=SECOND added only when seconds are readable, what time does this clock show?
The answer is h=8 m=32
